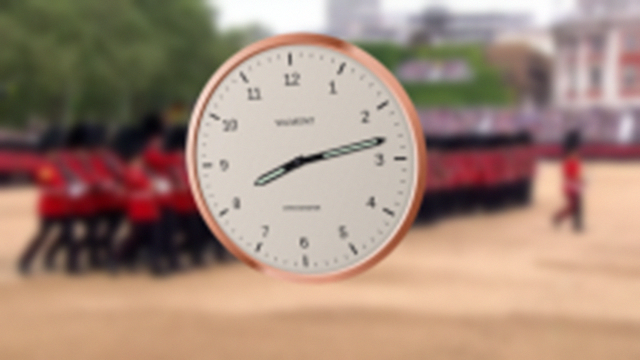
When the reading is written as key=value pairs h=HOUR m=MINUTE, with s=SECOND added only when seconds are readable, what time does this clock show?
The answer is h=8 m=13
